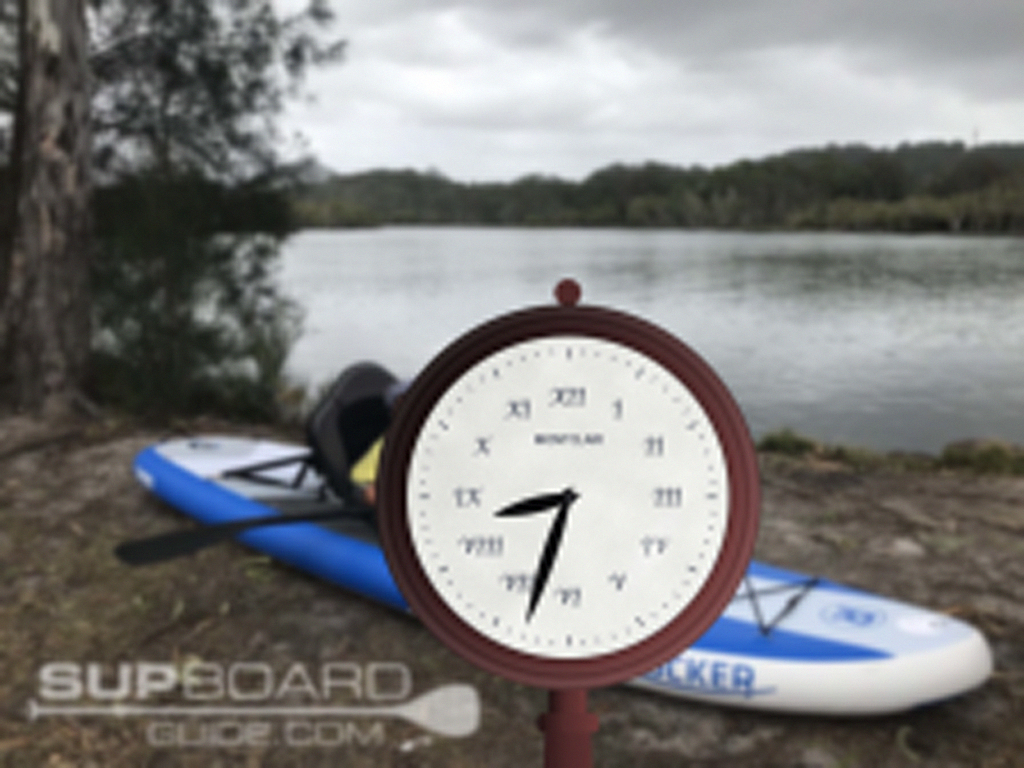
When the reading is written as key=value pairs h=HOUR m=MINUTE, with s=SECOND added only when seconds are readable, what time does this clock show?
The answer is h=8 m=33
